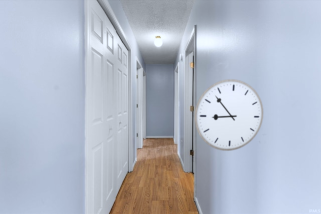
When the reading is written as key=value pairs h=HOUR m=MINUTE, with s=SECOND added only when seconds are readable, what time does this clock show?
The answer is h=8 m=53
